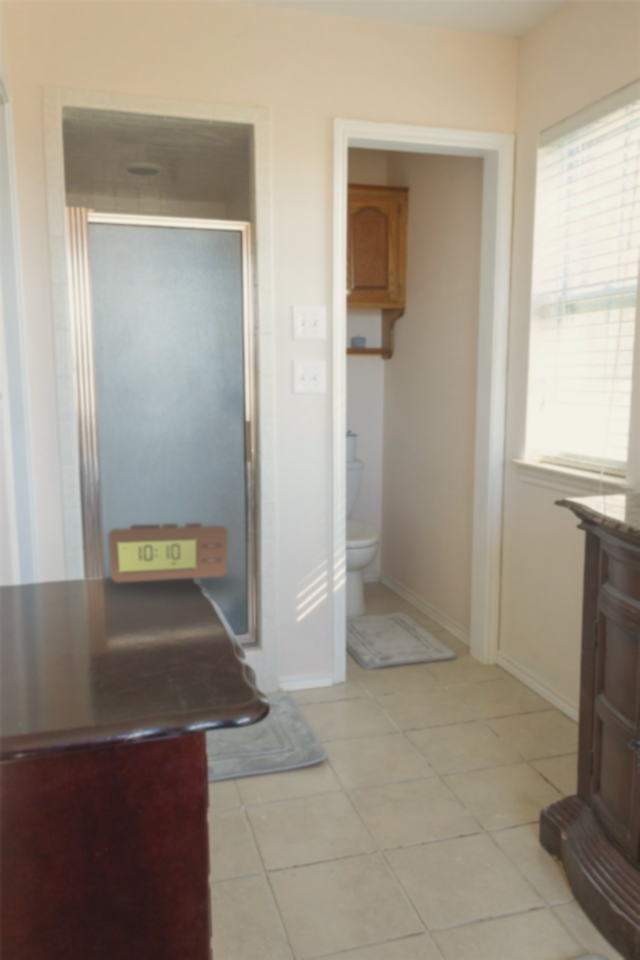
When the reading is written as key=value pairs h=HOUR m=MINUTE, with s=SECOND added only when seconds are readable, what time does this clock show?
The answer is h=10 m=10
